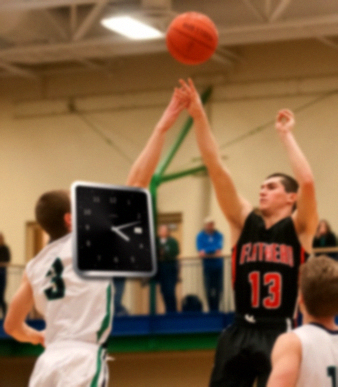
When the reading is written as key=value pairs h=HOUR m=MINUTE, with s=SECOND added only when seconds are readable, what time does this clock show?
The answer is h=4 m=12
